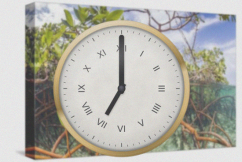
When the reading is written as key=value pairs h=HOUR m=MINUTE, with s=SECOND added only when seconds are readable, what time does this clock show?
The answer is h=7 m=0
